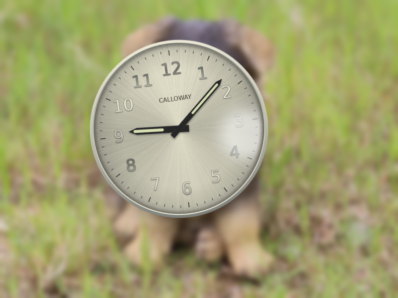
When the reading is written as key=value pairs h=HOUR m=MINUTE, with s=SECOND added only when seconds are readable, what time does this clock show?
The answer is h=9 m=8
